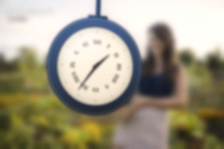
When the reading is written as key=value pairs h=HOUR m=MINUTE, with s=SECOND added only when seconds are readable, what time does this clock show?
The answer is h=1 m=36
